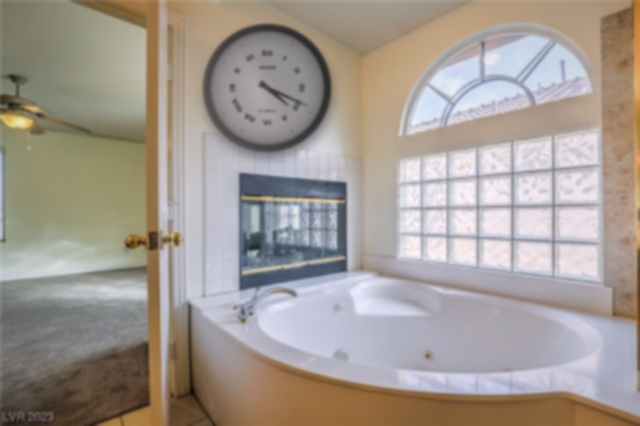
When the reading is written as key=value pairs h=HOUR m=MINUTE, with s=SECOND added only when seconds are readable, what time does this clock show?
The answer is h=4 m=19
